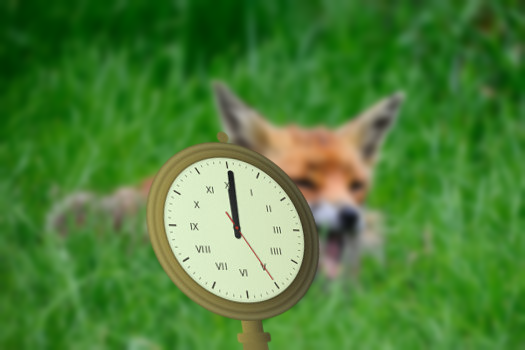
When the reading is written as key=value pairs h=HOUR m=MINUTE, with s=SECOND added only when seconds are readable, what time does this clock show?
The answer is h=12 m=0 s=25
